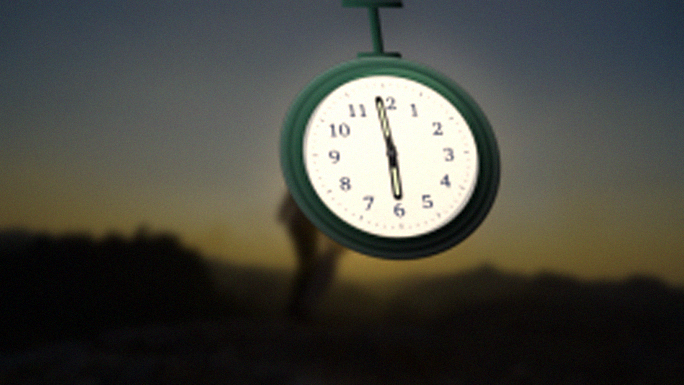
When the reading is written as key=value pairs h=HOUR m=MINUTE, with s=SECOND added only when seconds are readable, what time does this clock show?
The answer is h=5 m=59
